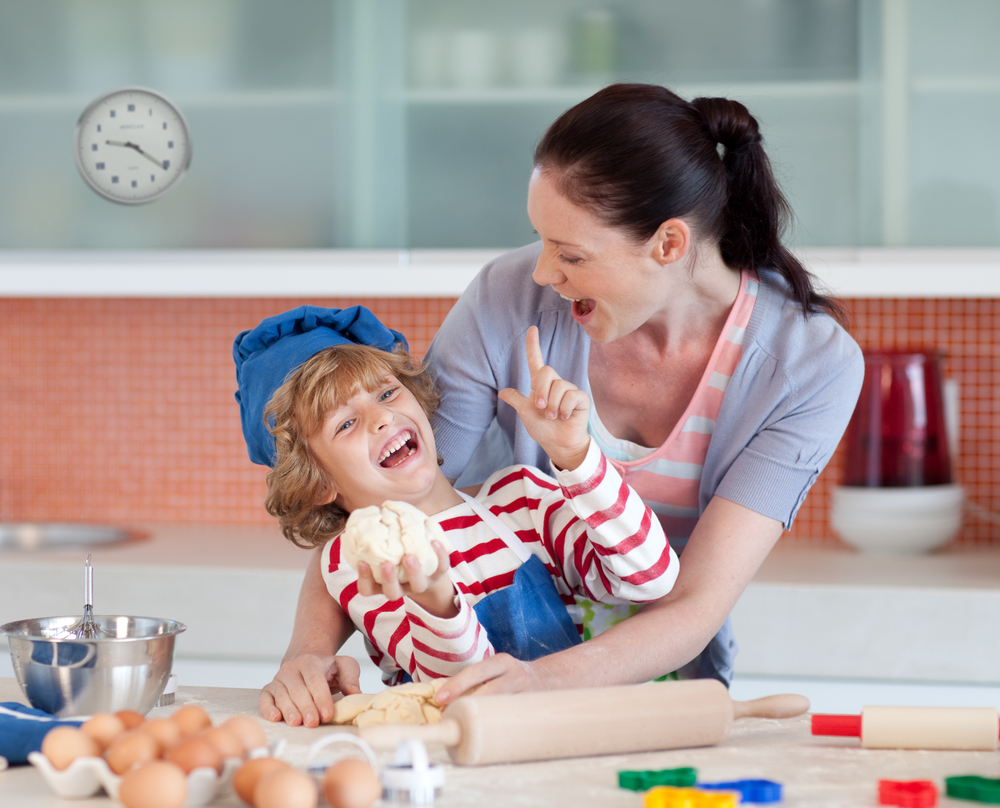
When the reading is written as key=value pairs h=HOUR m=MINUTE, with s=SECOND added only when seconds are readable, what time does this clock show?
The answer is h=9 m=21
